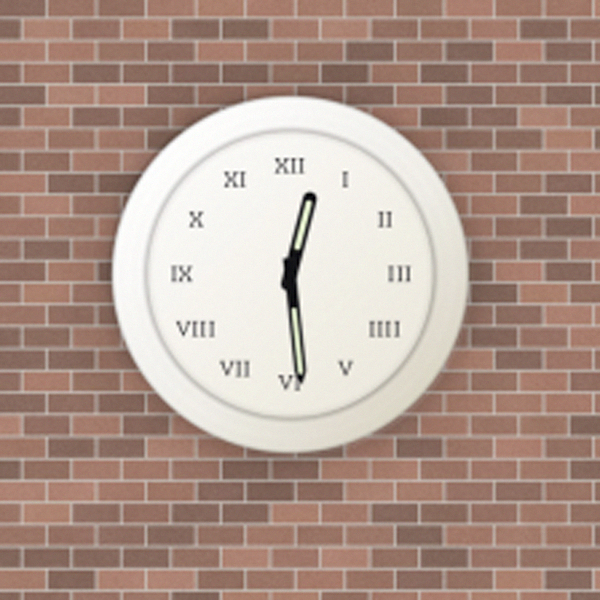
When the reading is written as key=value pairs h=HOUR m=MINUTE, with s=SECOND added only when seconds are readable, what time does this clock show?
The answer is h=12 m=29
